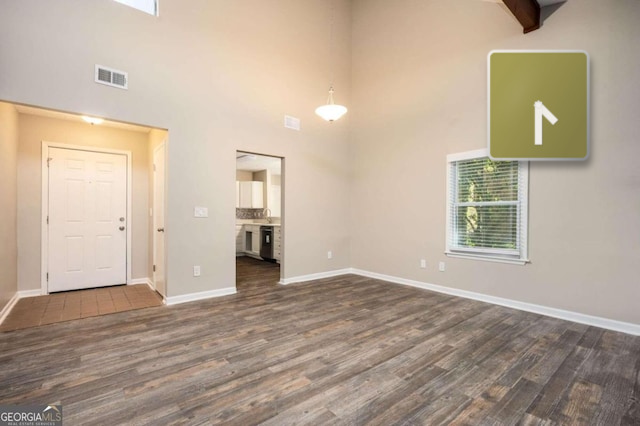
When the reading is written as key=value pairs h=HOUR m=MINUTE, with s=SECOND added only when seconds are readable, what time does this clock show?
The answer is h=4 m=30
